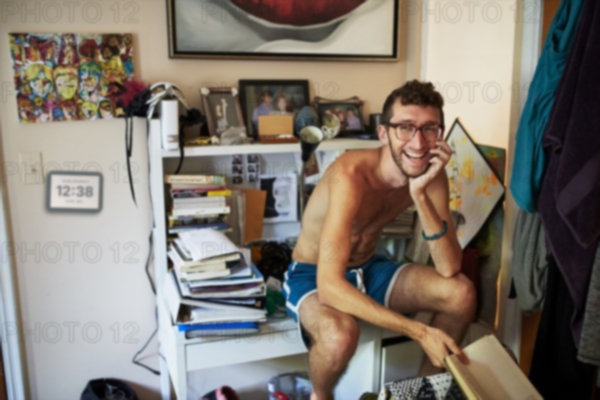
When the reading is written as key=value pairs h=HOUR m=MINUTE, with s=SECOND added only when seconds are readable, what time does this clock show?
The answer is h=12 m=38
